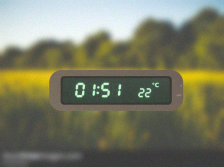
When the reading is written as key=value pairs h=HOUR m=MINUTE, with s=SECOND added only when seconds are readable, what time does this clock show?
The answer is h=1 m=51
